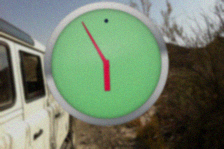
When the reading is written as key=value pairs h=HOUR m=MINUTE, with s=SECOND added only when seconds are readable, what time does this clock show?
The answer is h=5 m=55
